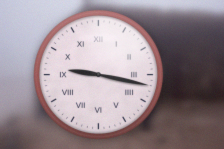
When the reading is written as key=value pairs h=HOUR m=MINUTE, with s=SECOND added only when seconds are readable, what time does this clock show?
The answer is h=9 m=17
